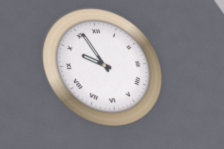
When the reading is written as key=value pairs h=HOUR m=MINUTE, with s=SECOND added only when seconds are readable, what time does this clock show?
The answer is h=9 m=56
